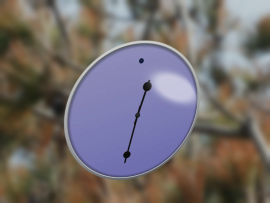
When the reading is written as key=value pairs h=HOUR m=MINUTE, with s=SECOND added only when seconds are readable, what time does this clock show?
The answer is h=12 m=32
